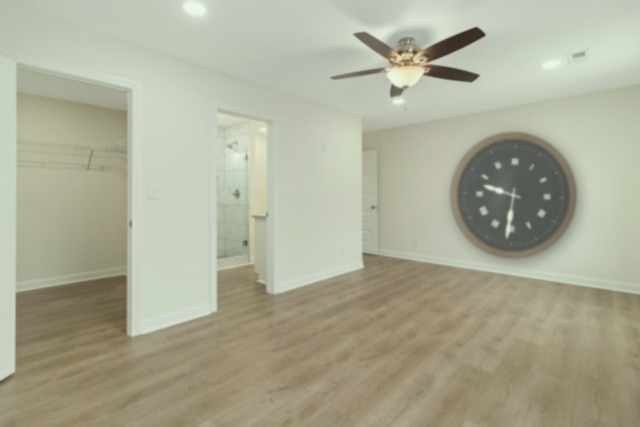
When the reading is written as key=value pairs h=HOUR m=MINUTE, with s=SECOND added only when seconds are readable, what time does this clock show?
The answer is h=9 m=31
